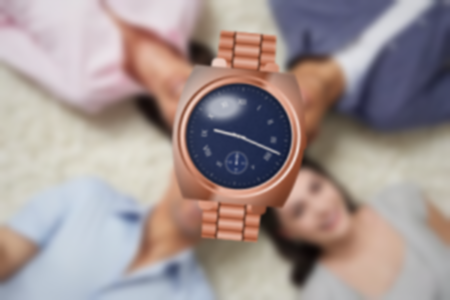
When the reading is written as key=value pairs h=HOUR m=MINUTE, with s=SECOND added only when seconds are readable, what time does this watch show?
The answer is h=9 m=18
